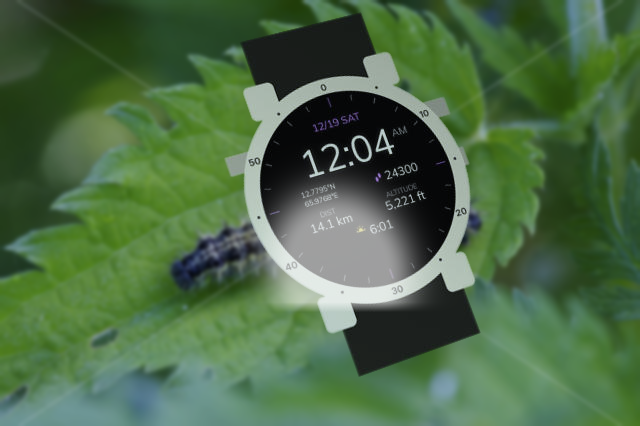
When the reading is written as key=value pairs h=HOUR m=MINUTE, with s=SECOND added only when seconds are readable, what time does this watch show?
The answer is h=12 m=4
